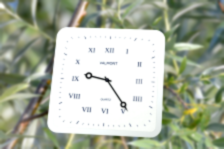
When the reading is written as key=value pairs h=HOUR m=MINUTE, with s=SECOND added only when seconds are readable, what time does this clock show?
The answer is h=9 m=24
